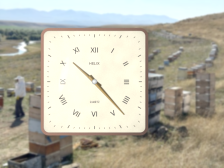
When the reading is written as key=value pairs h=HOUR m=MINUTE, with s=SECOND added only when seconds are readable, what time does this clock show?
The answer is h=10 m=23
